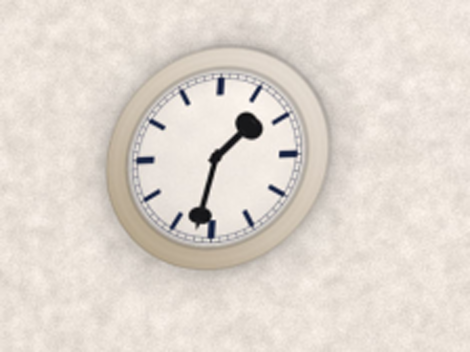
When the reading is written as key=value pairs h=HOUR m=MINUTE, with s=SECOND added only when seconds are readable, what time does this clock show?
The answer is h=1 m=32
